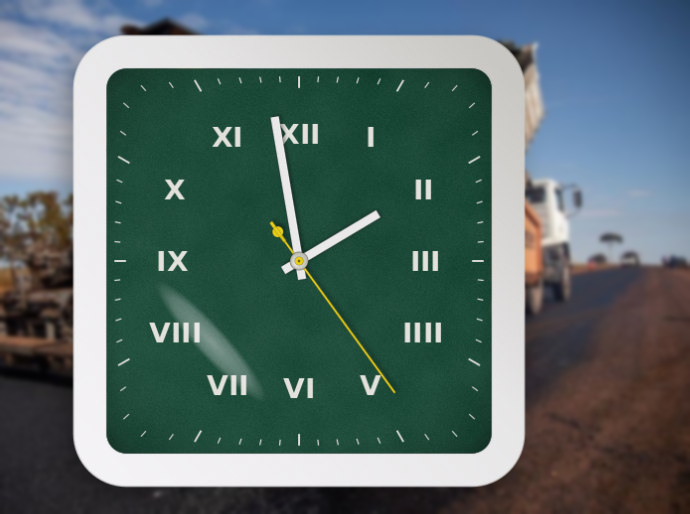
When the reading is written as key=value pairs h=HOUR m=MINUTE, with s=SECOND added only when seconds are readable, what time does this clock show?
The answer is h=1 m=58 s=24
